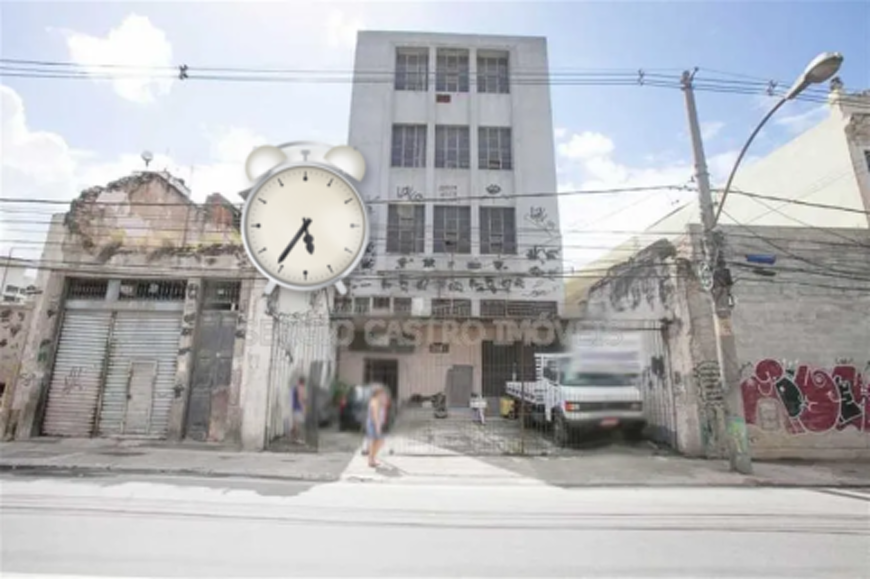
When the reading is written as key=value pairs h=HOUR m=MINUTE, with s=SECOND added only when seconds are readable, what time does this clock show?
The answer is h=5 m=36
